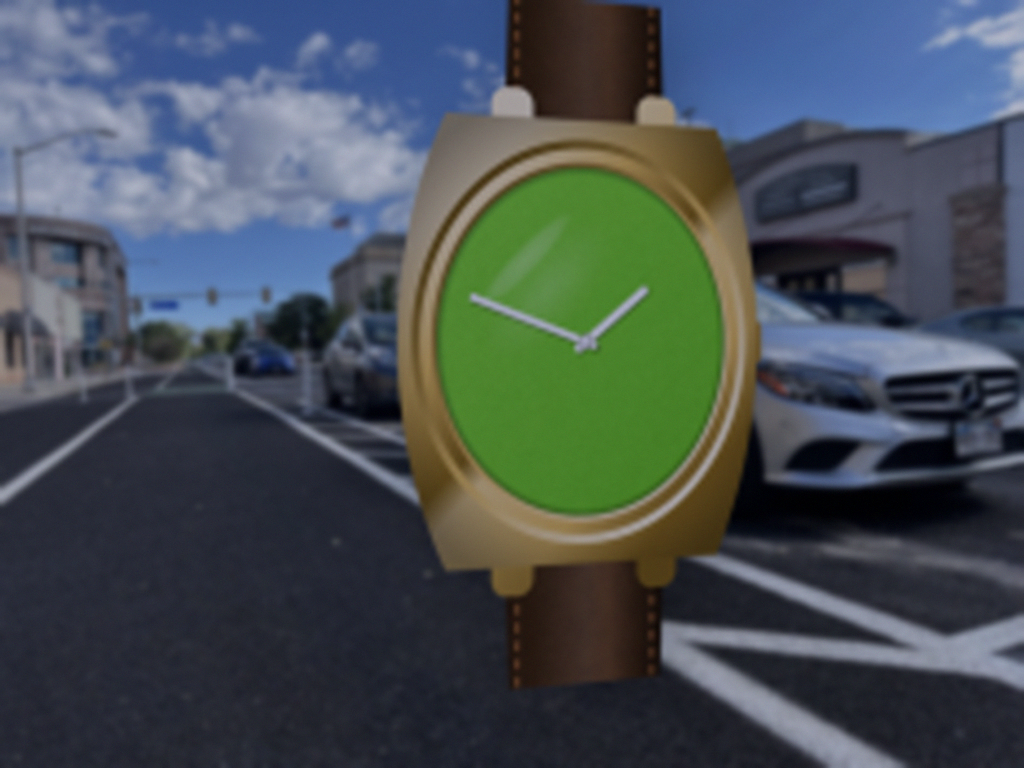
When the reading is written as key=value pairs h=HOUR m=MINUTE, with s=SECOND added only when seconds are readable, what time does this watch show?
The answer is h=1 m=48
